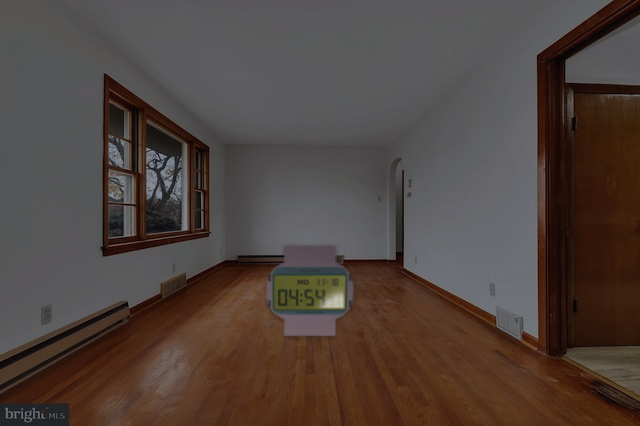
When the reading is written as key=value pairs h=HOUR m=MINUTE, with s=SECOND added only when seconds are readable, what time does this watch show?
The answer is h=4 m=54
